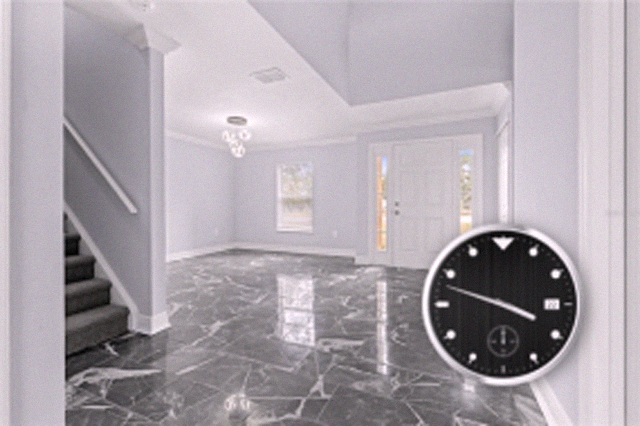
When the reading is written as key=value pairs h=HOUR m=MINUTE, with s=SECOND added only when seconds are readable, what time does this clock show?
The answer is h=3 m=48
